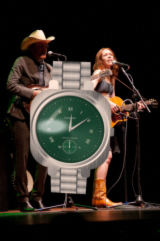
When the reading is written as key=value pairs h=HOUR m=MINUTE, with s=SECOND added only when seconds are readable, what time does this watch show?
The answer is h=12 m=9
